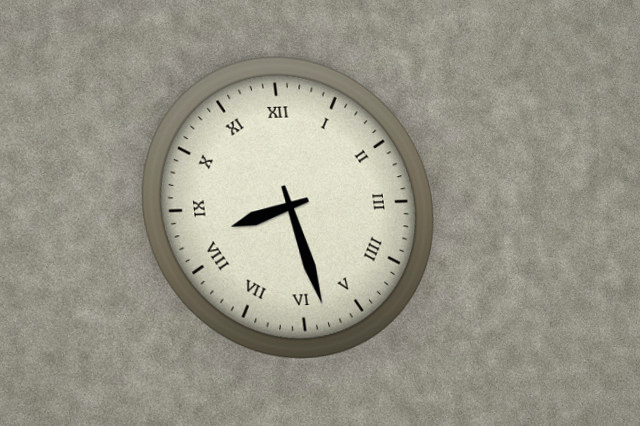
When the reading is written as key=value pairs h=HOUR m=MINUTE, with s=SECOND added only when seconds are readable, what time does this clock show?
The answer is h=8 m=28
